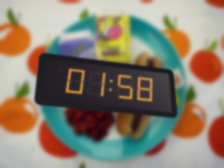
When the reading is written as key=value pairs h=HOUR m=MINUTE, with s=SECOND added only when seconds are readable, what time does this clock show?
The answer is h=1 m=58
